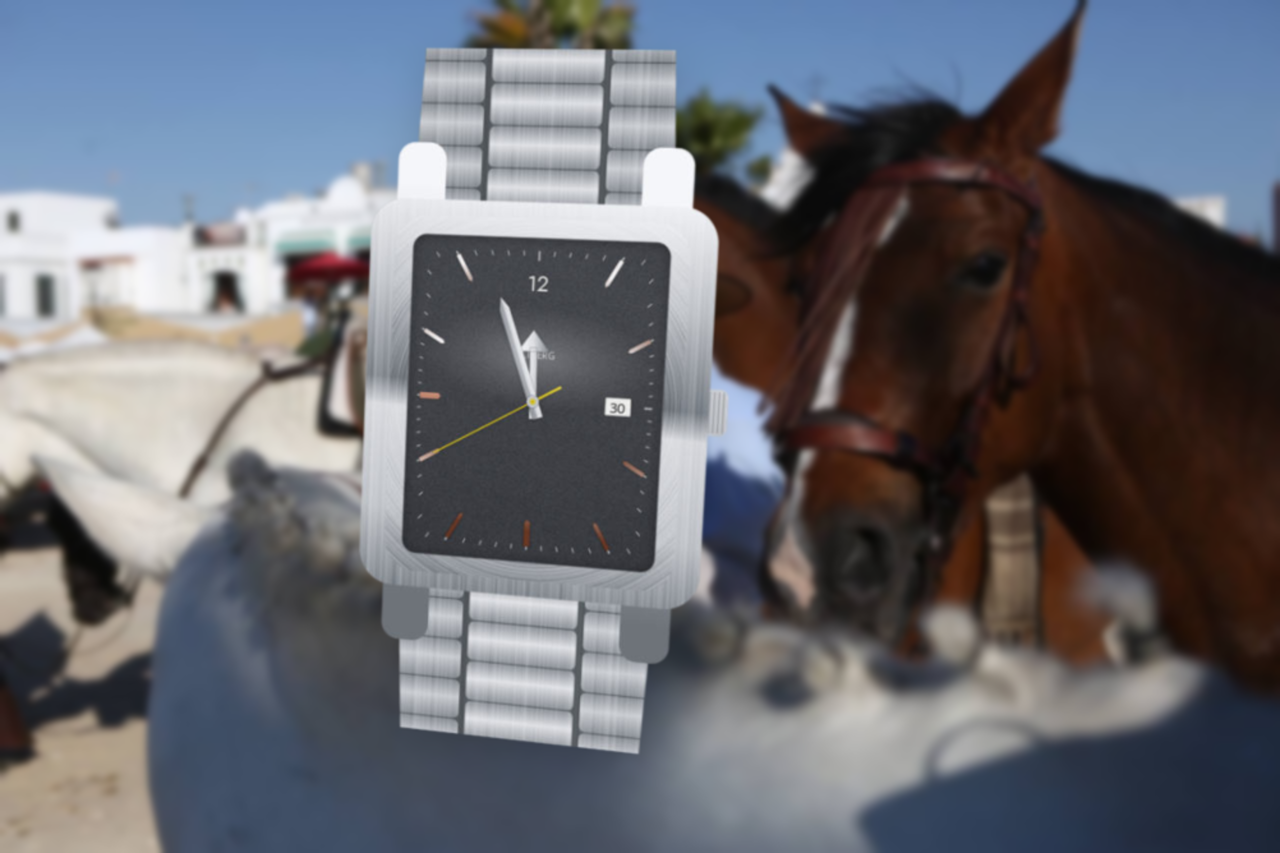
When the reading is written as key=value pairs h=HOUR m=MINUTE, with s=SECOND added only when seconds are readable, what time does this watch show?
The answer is h=11 m=56 s=40
